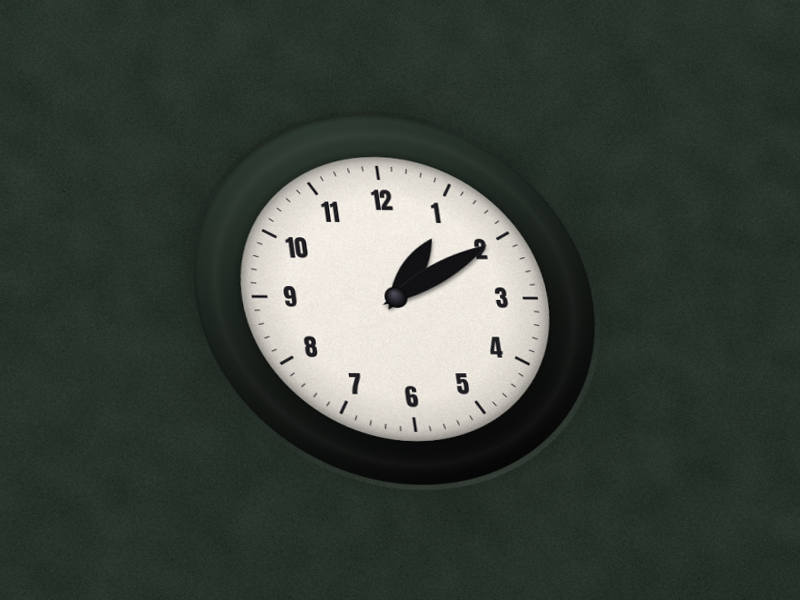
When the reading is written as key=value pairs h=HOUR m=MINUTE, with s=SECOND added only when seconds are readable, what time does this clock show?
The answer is h=1 m=10
